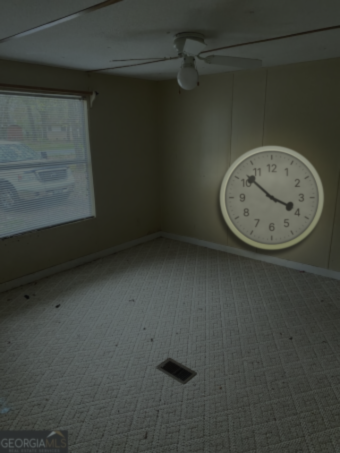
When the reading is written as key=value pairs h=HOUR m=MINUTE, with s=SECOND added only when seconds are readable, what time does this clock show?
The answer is h=3 m=52
